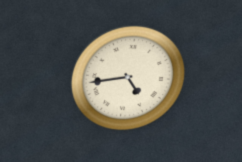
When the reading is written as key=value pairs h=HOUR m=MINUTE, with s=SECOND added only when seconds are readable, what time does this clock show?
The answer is h=4 m=43
